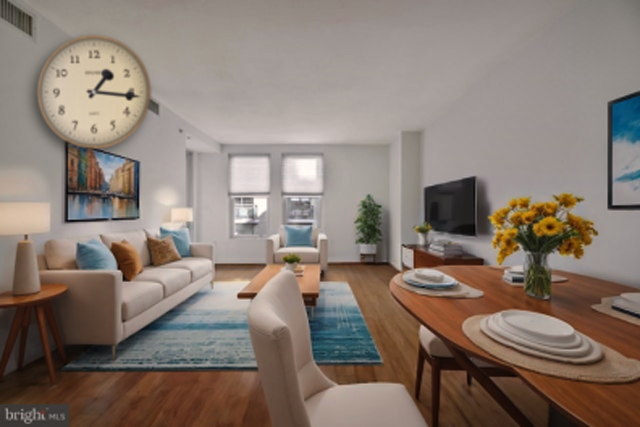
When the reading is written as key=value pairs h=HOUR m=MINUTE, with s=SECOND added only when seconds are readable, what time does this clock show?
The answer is h=1 m=16
